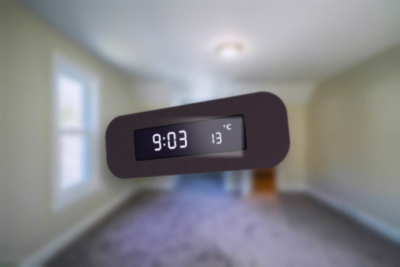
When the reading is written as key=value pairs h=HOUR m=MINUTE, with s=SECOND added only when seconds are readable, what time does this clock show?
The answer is h=9 m=3
